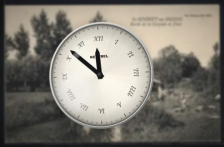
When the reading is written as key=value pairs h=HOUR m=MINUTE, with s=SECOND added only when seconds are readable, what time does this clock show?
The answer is h=11 m=52
